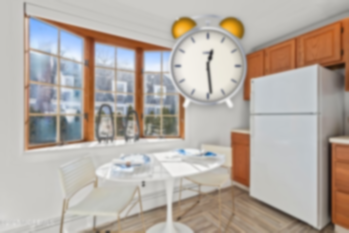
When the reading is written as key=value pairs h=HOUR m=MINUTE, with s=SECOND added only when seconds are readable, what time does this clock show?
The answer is h=12 m=29
